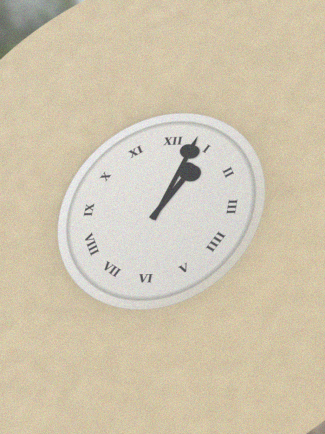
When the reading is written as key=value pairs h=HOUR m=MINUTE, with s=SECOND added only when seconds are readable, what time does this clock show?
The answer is h=1 m=3
